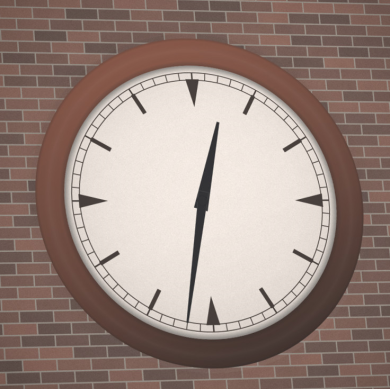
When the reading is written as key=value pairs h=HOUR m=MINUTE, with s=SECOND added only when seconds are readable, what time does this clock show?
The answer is h=12 m=32
